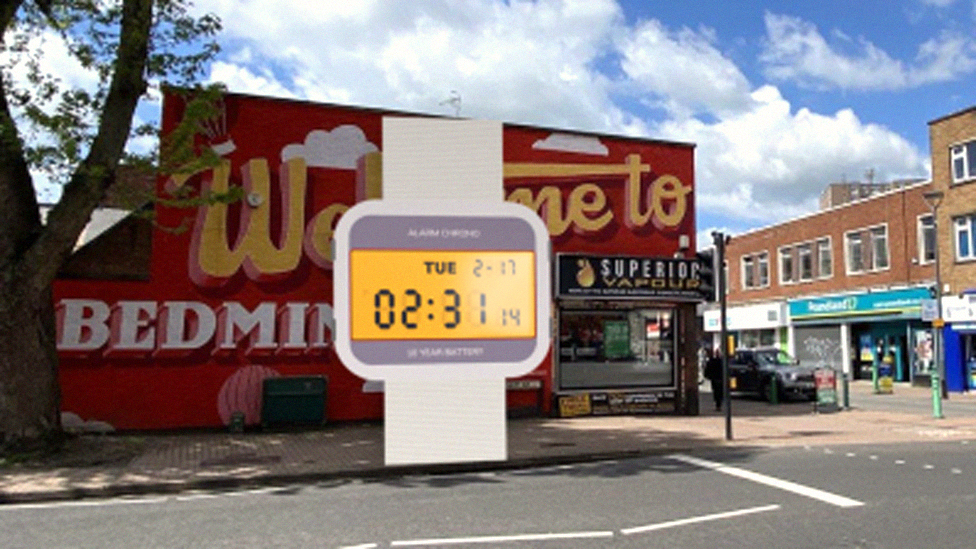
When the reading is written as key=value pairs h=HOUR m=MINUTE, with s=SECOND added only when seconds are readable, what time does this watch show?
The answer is h=2 m=31 s=14
